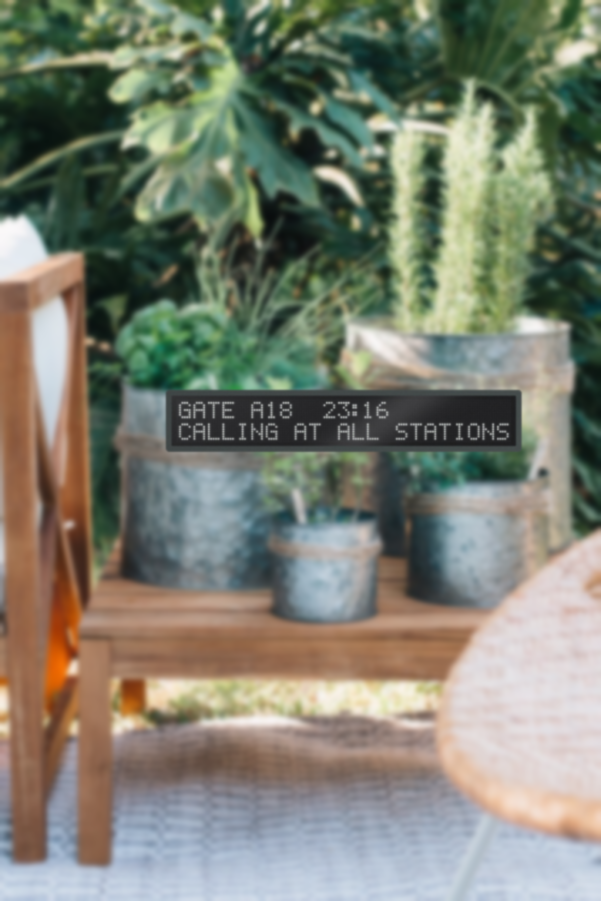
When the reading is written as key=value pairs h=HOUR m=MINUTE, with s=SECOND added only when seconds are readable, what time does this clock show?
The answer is h=23 m=16
